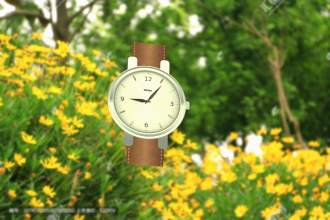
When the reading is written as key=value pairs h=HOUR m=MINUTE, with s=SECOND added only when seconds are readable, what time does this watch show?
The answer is h=9 m=6
